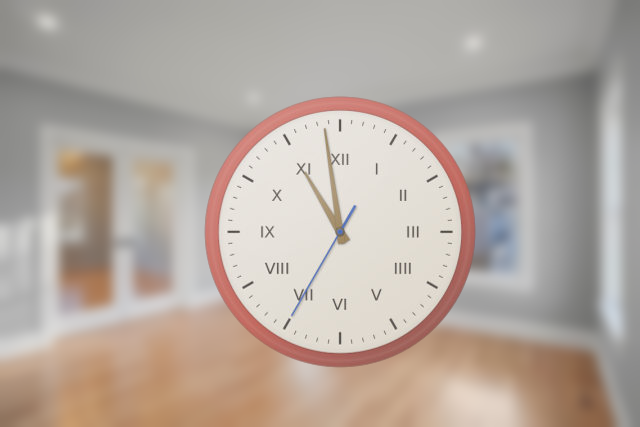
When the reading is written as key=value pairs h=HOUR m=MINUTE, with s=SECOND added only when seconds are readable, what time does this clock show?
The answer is h=10 m=58 s=35
